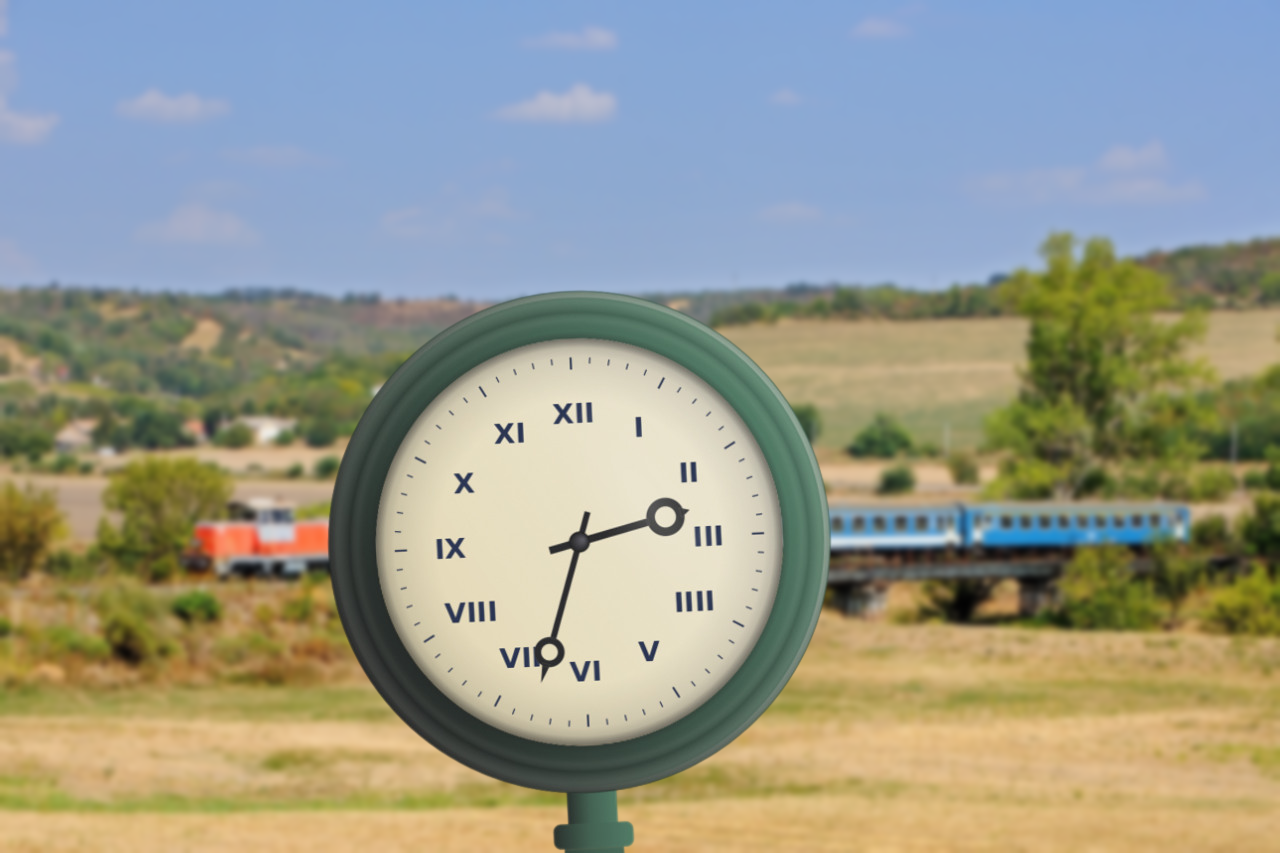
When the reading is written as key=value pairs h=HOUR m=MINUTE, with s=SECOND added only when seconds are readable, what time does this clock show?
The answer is h=2 m=33
